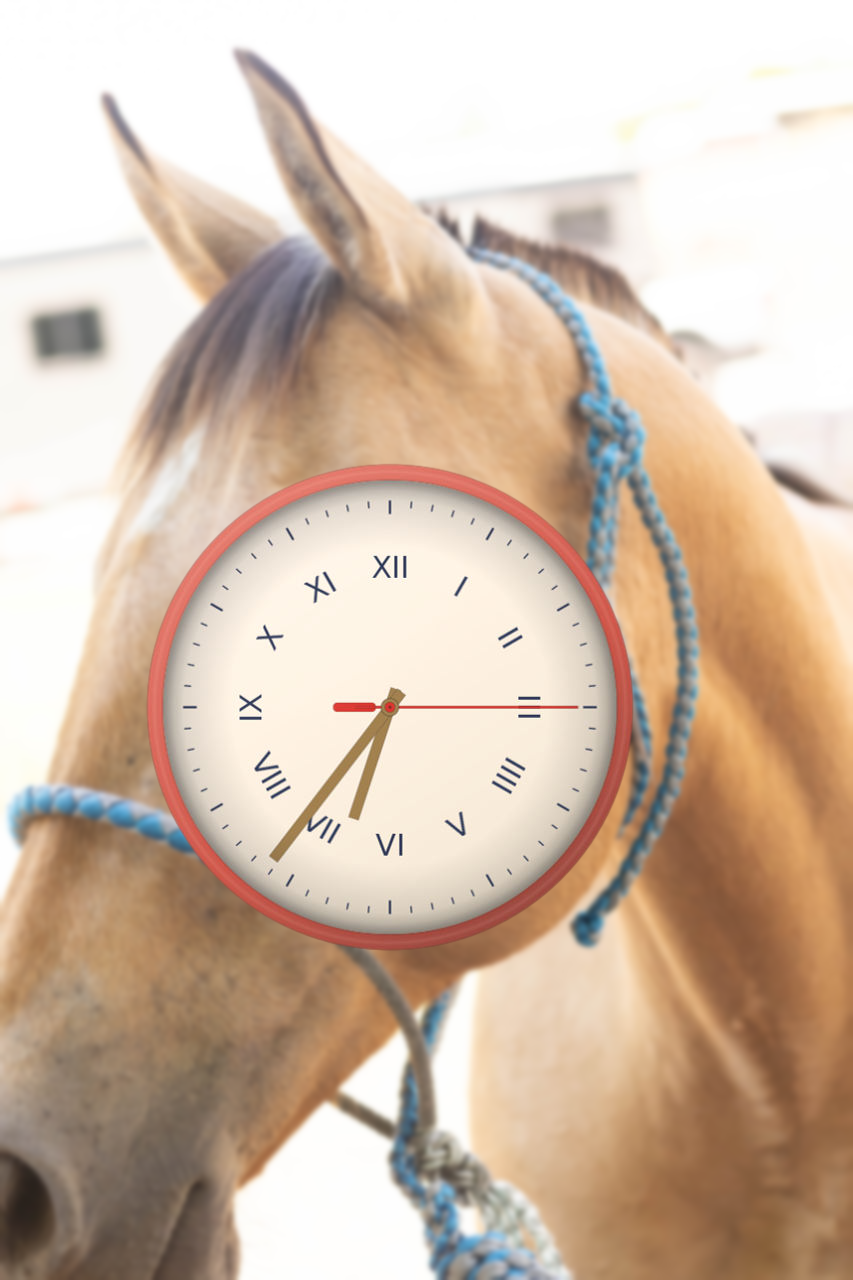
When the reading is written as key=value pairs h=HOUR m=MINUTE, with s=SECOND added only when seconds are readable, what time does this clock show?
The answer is h=6 m=36 s=15
